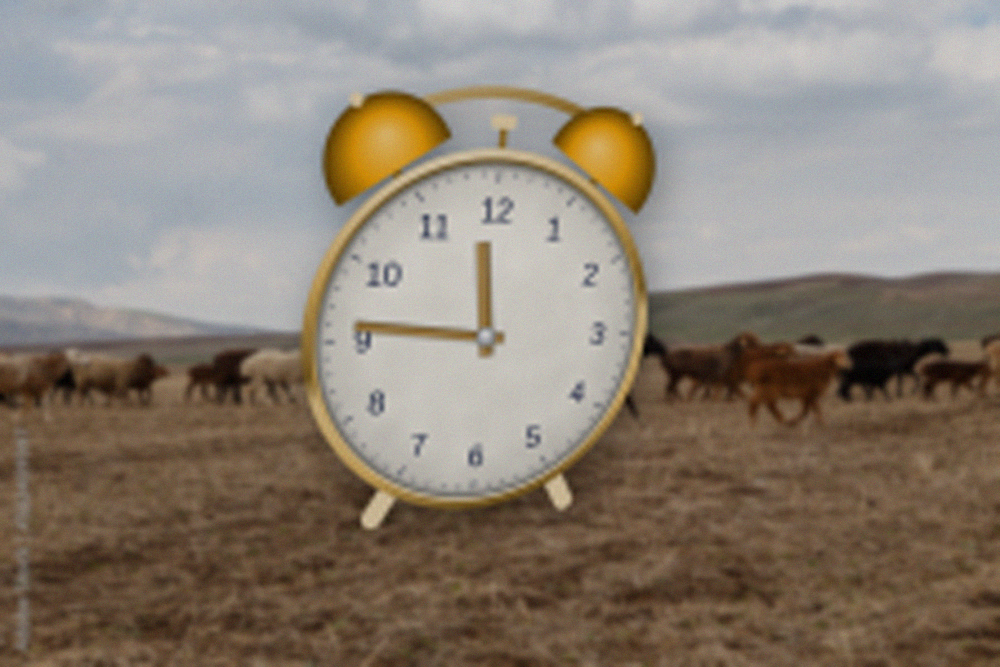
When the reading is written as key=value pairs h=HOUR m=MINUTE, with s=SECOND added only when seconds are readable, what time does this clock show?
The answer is h=11 m=46
